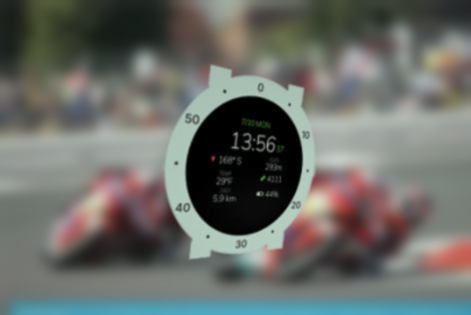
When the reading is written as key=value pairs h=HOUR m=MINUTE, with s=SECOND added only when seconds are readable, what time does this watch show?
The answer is h=13 m=56
